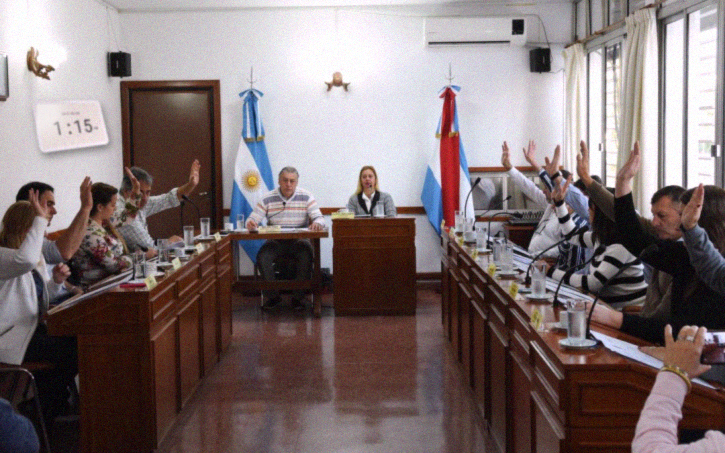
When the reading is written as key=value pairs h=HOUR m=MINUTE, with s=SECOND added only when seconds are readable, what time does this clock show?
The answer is h=1 m=15
